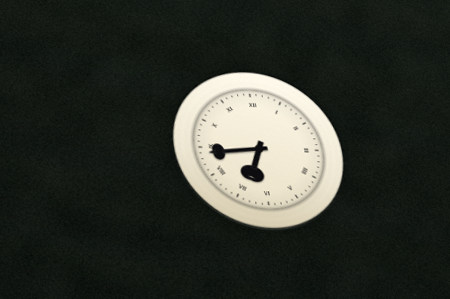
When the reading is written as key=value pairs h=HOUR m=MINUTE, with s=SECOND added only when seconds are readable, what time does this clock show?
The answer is h=6 m=44
